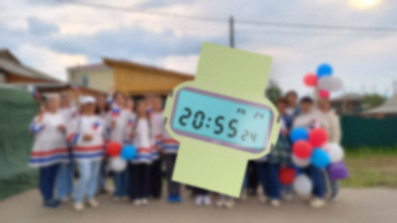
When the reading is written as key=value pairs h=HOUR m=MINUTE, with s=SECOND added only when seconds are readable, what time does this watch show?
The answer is h=20 m=55
